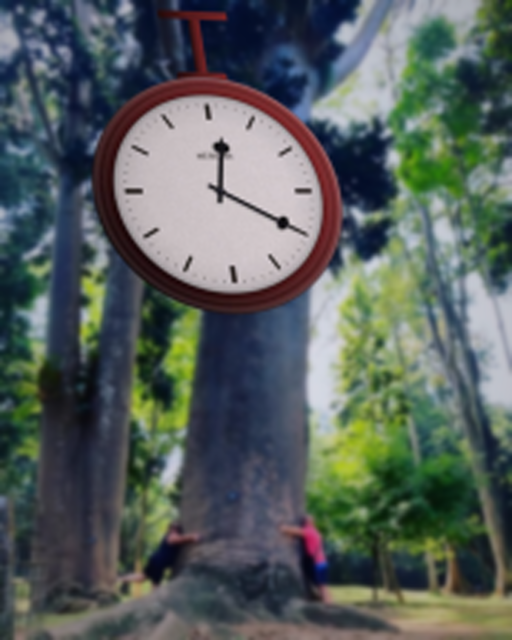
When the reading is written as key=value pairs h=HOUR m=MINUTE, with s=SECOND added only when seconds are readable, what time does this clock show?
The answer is h=12 m=20
